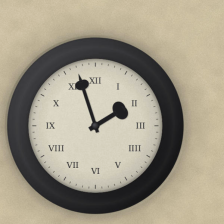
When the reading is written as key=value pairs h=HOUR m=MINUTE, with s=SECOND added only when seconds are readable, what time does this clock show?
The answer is h=1 m=57
